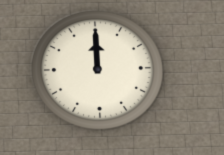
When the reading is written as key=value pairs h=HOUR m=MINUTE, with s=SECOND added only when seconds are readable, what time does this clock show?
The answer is h=12 m=0
